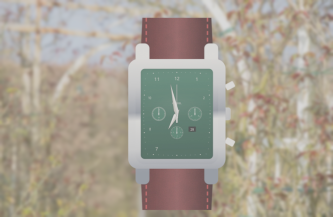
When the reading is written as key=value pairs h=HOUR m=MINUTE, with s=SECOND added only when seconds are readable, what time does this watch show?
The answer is h=6 m=58
